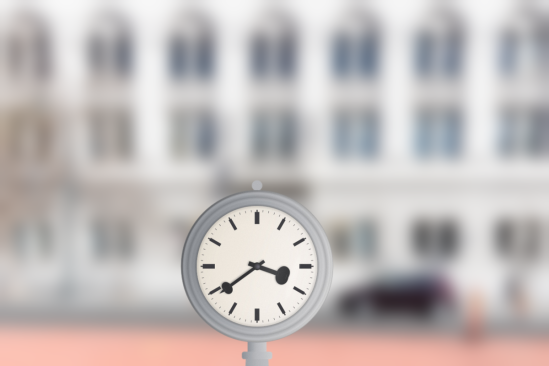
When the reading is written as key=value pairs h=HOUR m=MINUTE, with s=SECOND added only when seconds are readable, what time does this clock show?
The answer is h=3 m=39
